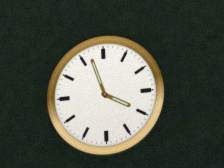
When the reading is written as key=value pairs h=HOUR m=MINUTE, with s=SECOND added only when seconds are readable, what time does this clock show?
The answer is h=3 m=57
